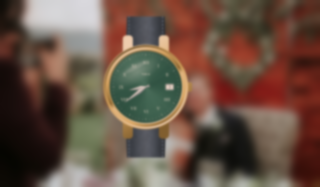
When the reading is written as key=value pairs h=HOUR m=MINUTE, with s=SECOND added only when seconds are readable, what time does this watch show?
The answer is h=8 m=39
